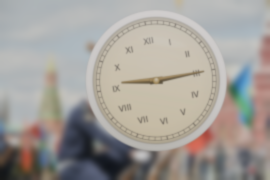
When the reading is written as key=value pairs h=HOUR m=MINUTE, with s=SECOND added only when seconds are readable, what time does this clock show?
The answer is h=9 m=15
